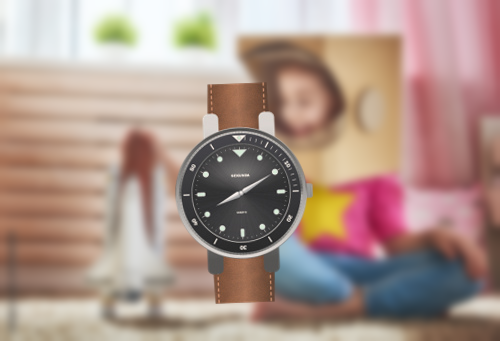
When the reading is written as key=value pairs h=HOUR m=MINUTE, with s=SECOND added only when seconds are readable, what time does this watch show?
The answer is h=8 m=10
